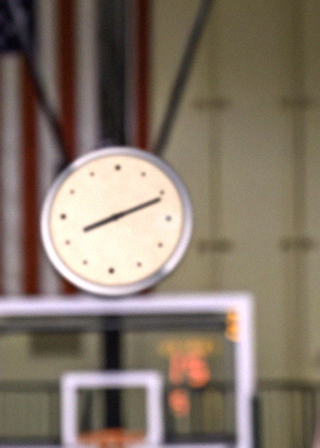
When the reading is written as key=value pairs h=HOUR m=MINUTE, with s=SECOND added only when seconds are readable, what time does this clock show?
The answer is h=8 m=11
